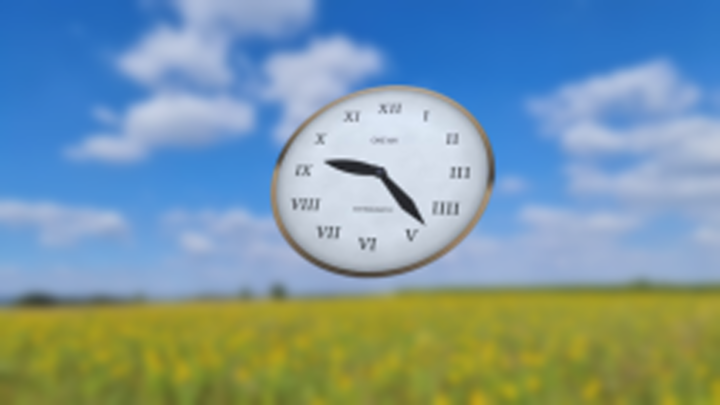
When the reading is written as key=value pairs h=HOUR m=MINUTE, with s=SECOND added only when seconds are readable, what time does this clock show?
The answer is h=9 m=23
